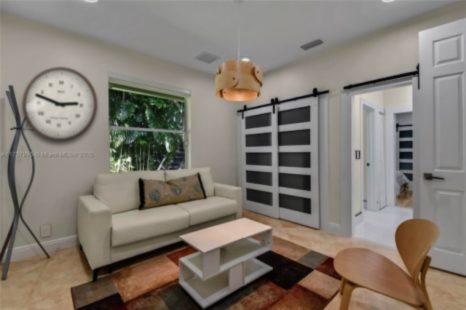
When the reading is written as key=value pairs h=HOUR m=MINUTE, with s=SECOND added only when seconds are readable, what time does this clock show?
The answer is h=2 m=48
